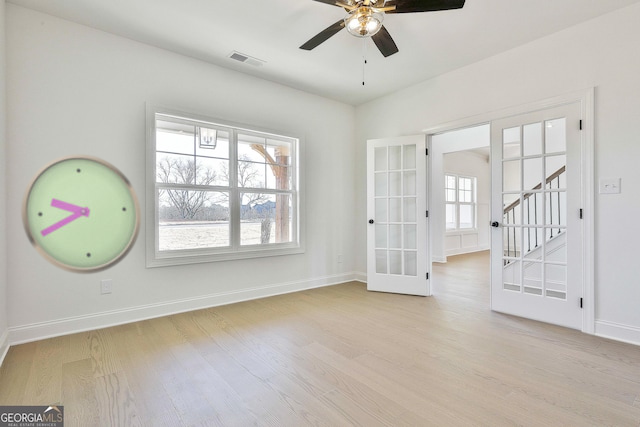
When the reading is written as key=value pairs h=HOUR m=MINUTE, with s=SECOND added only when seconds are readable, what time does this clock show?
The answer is h=9 m=41
